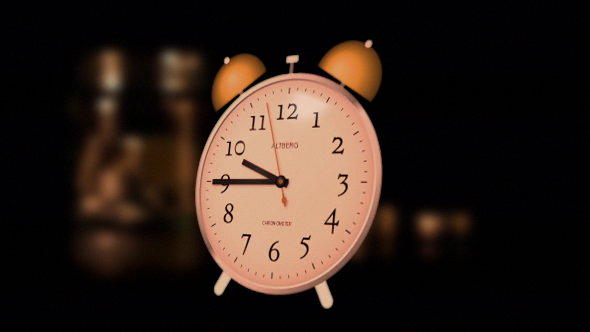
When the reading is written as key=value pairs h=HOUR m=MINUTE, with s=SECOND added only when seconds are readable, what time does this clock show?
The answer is h=9 m=44 s=57
